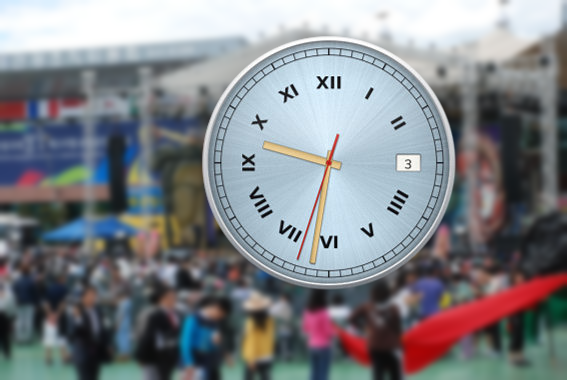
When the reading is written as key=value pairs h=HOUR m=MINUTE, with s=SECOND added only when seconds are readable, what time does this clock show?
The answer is h=9 m=31 s=33
